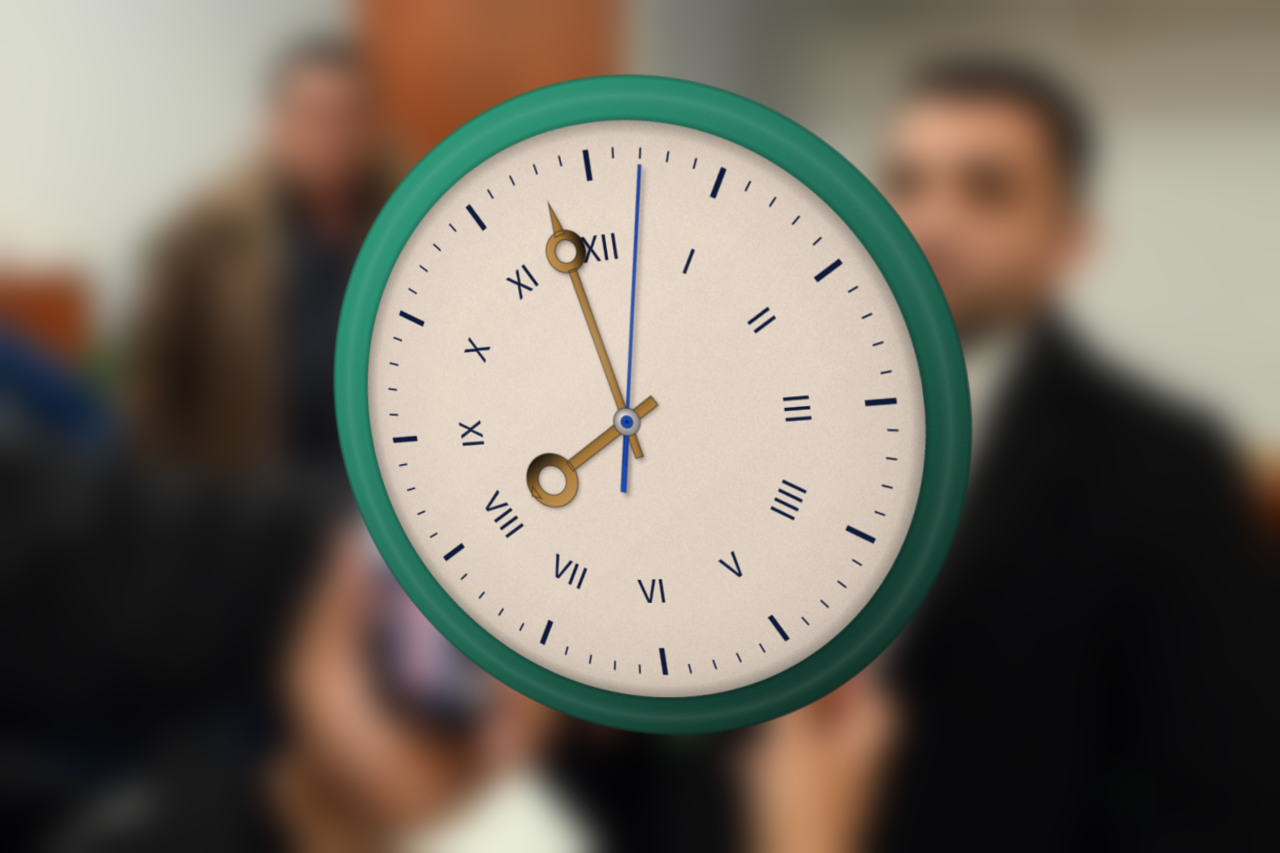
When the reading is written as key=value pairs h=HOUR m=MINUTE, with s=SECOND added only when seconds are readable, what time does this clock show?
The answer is h=7 m=58 s=2
